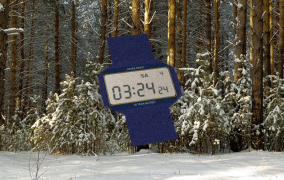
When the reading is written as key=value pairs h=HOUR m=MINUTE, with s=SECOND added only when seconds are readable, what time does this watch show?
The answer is h=3 m=24 s=24
